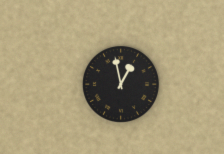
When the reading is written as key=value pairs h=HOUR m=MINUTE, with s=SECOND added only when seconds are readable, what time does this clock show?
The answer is h=12 m=58
